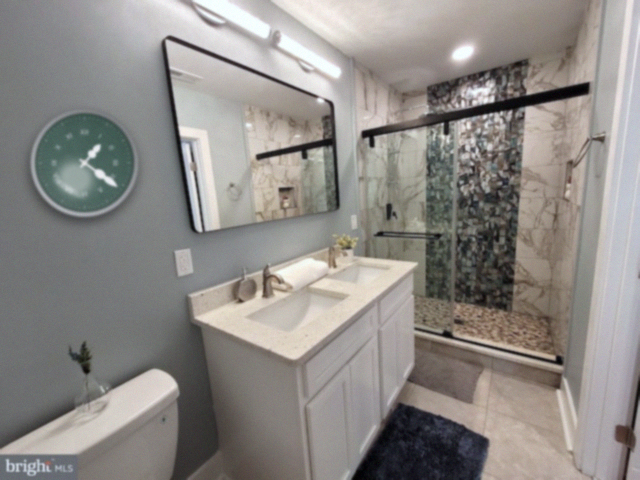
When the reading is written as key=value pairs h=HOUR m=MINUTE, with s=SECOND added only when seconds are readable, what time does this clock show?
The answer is h=1 m=21
